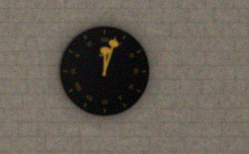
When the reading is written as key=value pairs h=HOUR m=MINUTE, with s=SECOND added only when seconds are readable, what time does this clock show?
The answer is h=12 m=3
